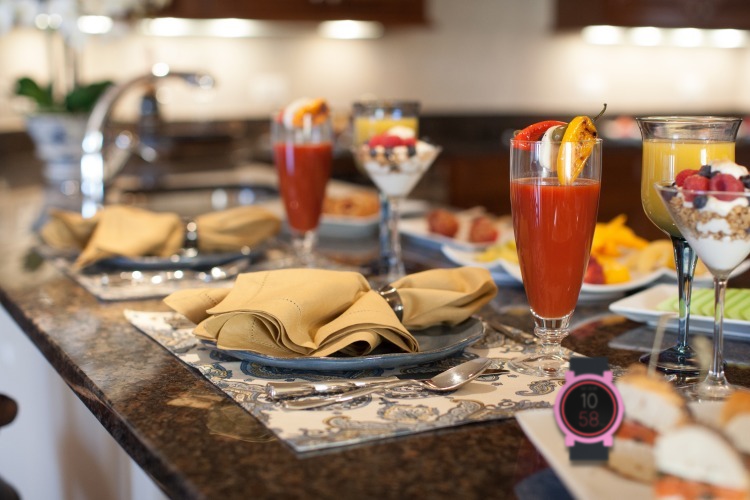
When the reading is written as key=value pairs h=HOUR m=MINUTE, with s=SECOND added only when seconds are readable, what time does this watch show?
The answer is h=10 m=58
